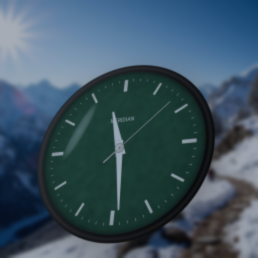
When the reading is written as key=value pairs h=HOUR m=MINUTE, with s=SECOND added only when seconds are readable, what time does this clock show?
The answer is h=11 m=29 s=8
